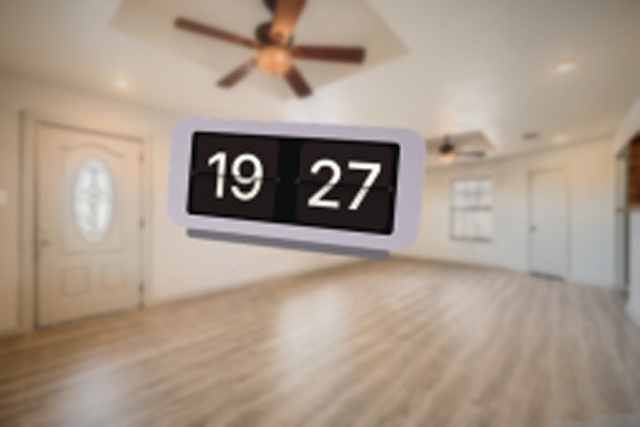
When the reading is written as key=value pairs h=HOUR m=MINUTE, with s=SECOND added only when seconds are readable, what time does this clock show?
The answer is h=19 m=27
